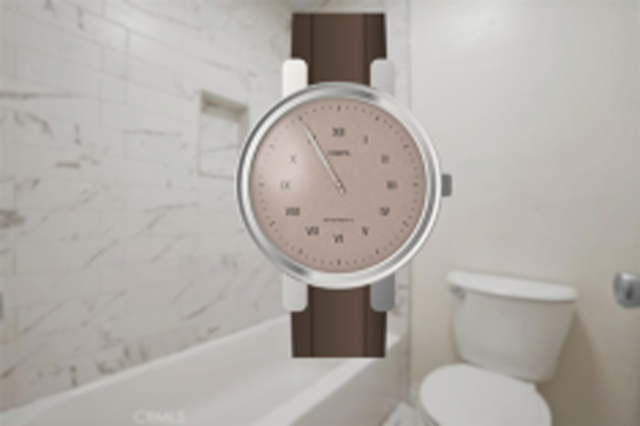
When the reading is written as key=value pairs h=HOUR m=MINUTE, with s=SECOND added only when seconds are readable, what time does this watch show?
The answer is h=10 m=55
